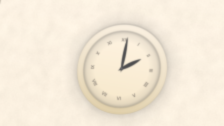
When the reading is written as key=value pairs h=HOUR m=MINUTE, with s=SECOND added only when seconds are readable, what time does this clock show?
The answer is h=2 m=1
